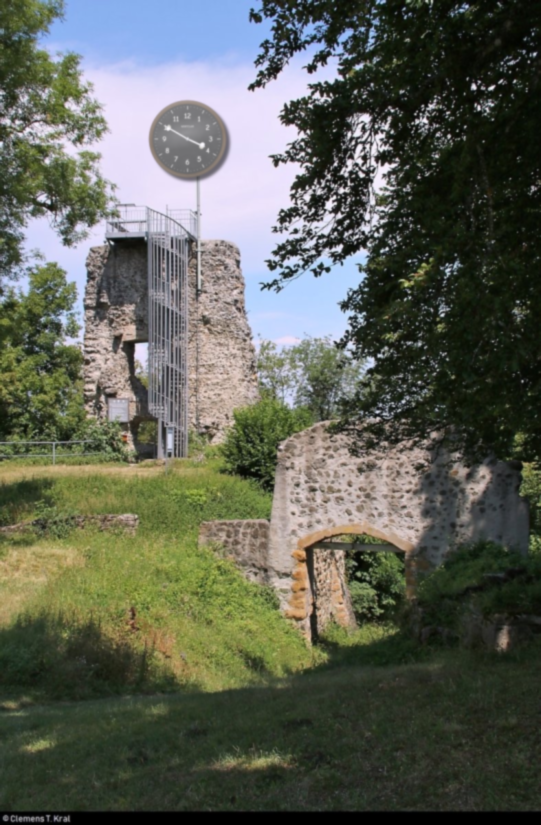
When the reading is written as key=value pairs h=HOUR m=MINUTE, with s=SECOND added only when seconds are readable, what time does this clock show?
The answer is h=3 m=50
